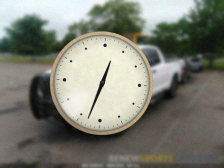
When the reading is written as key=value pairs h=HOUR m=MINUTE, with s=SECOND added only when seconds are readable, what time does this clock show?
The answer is h=12 m=33
